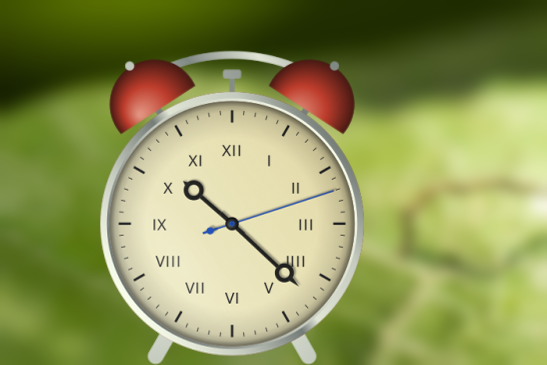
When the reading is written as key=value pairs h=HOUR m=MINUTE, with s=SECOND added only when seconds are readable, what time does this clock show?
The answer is h=10 m=22 s=12
